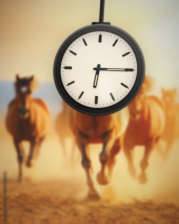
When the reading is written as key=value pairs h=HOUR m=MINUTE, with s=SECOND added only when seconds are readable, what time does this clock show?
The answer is h=6 m=15
